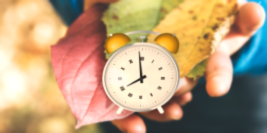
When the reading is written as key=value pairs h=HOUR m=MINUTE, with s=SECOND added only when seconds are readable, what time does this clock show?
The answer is h=7 m=59
